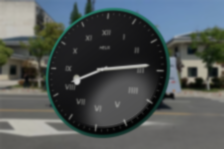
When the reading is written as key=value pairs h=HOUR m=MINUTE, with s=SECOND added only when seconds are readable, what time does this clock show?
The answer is h=8 m=14
